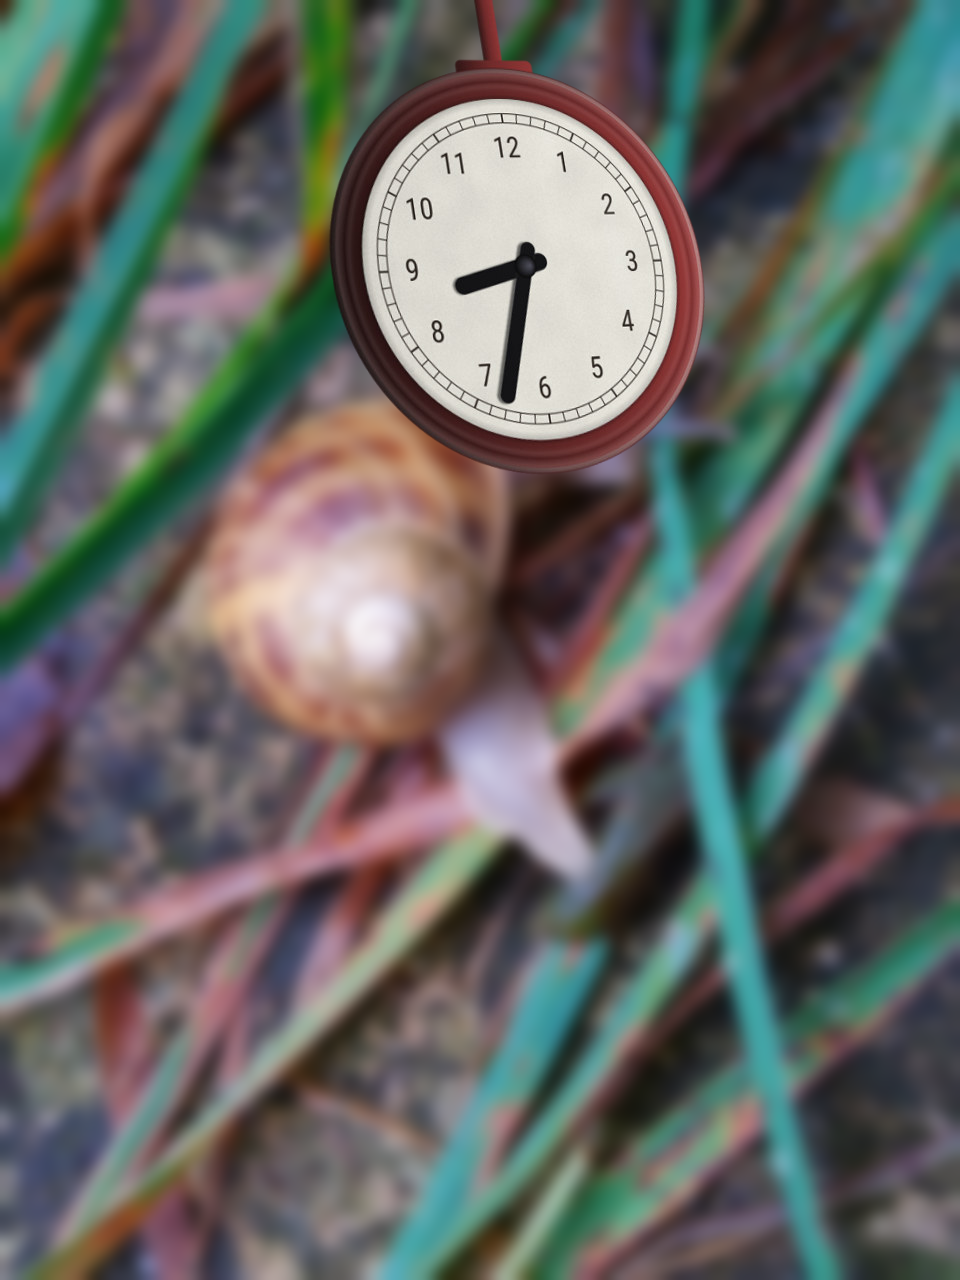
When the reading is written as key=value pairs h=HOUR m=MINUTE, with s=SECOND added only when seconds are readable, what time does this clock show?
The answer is h=8 m=33
